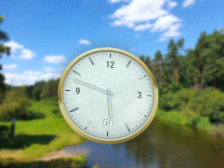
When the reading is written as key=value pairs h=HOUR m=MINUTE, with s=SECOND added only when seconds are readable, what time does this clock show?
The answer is h=5 m=48
